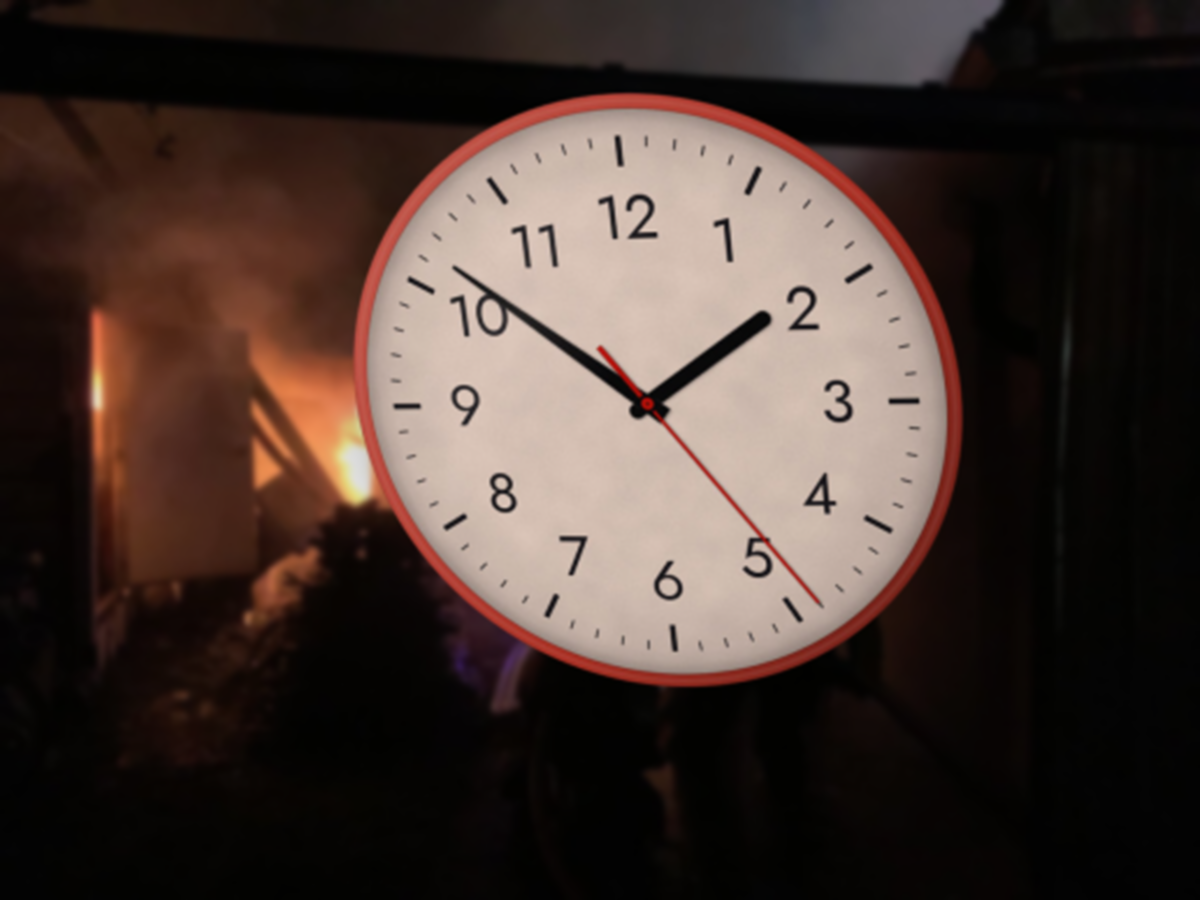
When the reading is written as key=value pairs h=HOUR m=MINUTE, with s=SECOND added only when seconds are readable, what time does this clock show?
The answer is h=1 m=51 s=24
